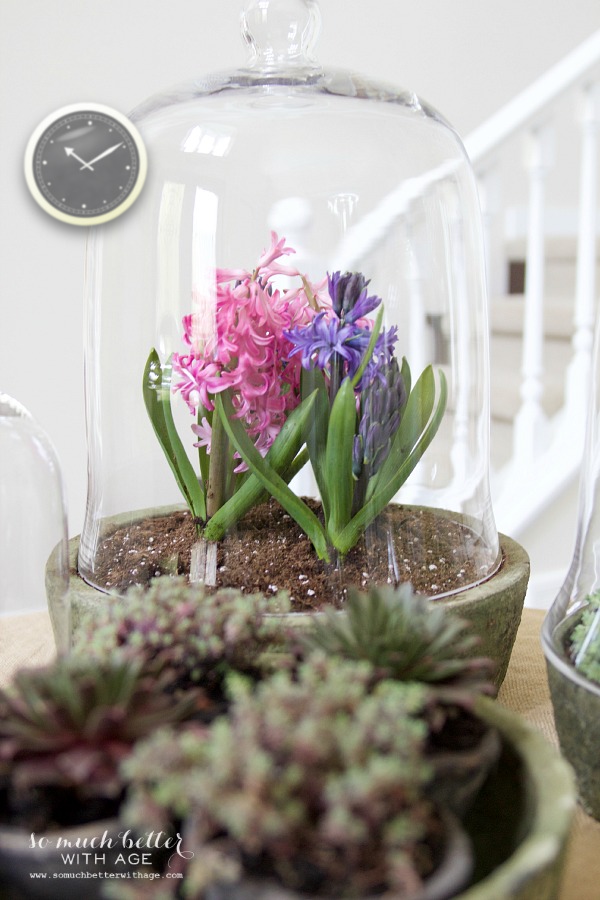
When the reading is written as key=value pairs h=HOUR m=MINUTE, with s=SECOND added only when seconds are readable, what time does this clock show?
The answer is h=10 m=9
